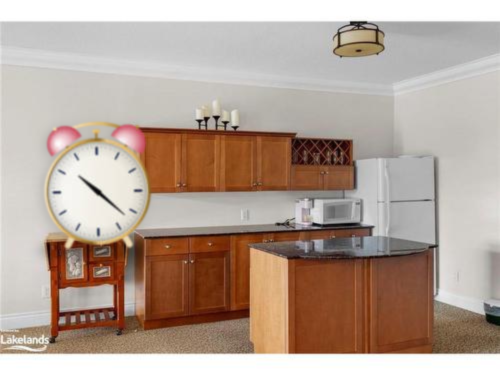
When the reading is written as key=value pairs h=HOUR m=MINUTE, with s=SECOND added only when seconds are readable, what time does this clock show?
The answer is h=10 m=22
